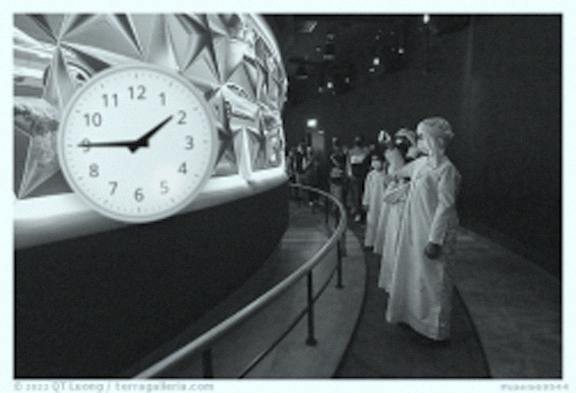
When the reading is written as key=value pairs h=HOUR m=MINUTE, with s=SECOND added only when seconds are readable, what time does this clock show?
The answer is h=1 m=45
